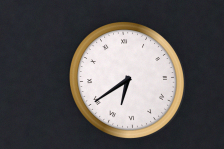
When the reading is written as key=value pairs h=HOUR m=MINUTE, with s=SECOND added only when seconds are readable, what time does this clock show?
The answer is h=6 m=40
